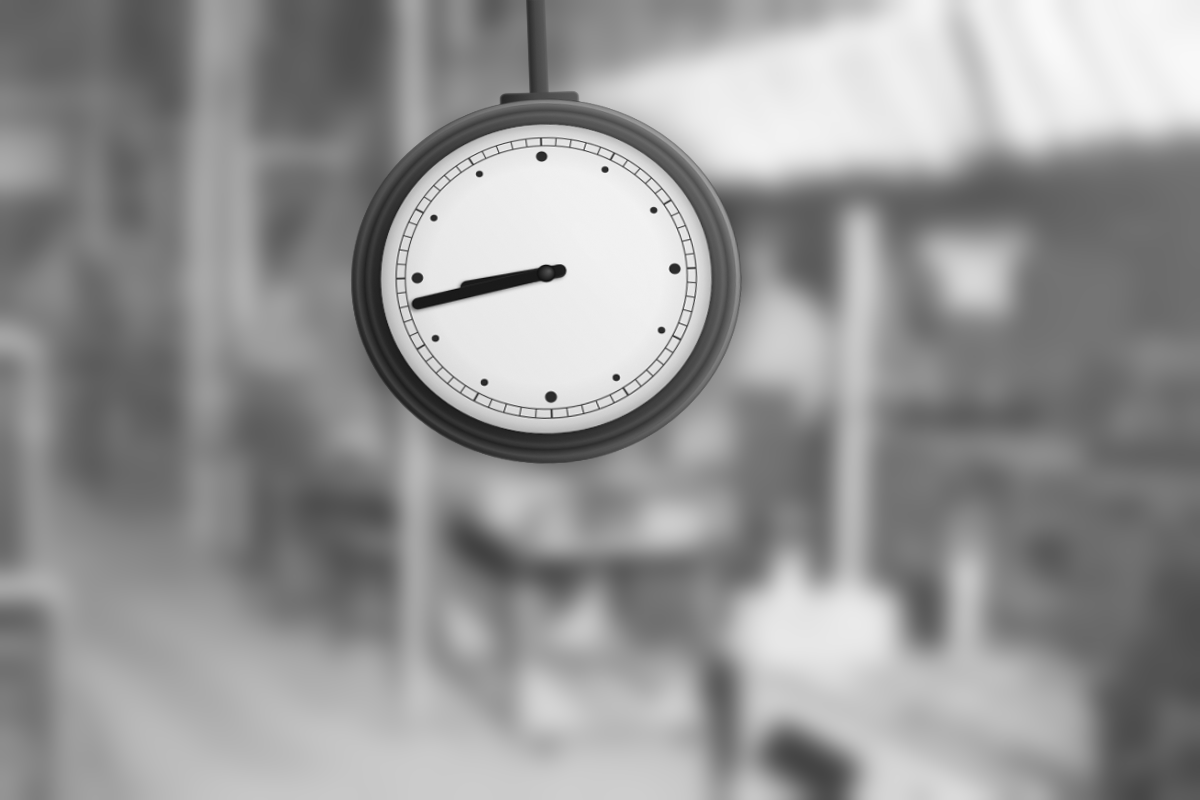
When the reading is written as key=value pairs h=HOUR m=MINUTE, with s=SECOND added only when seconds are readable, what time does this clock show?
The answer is h=8 m=43
